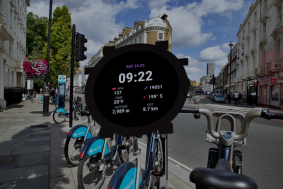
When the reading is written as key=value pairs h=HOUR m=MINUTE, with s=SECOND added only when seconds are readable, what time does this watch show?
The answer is h=9 m=22
